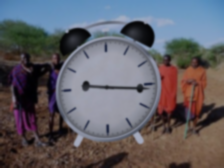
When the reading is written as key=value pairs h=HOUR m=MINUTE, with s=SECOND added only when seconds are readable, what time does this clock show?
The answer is h=9 m=16
